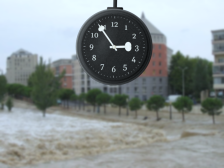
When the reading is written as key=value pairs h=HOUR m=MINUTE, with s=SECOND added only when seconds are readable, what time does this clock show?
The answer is h=2 m=54
